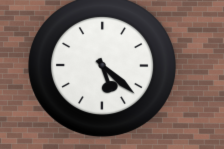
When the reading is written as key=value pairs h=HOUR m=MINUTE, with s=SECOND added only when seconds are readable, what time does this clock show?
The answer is h=5 m=22
